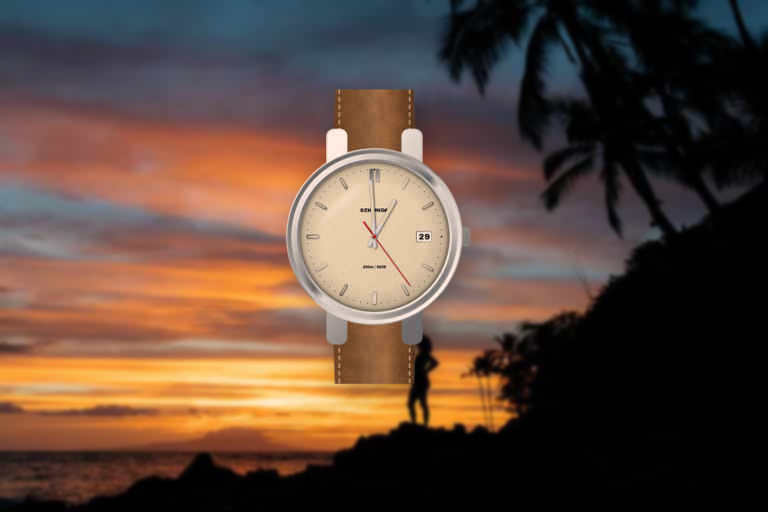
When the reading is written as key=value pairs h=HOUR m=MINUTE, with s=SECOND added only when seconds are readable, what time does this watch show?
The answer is h=12 m=59 s=24
